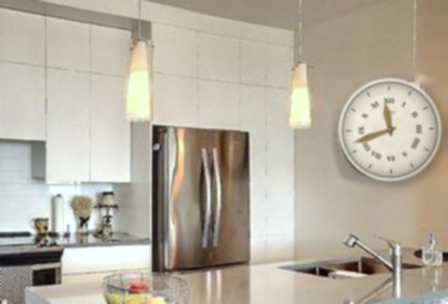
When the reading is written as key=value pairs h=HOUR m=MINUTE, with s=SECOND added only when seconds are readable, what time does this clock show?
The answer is h=11 m=42
